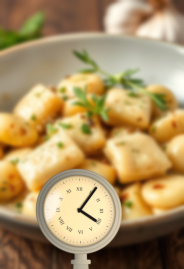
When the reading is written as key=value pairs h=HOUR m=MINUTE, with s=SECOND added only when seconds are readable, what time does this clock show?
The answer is h=4 m=6
